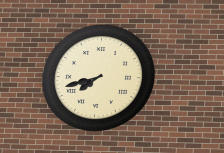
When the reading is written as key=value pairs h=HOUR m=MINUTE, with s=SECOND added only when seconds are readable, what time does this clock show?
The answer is h=7 m=42
